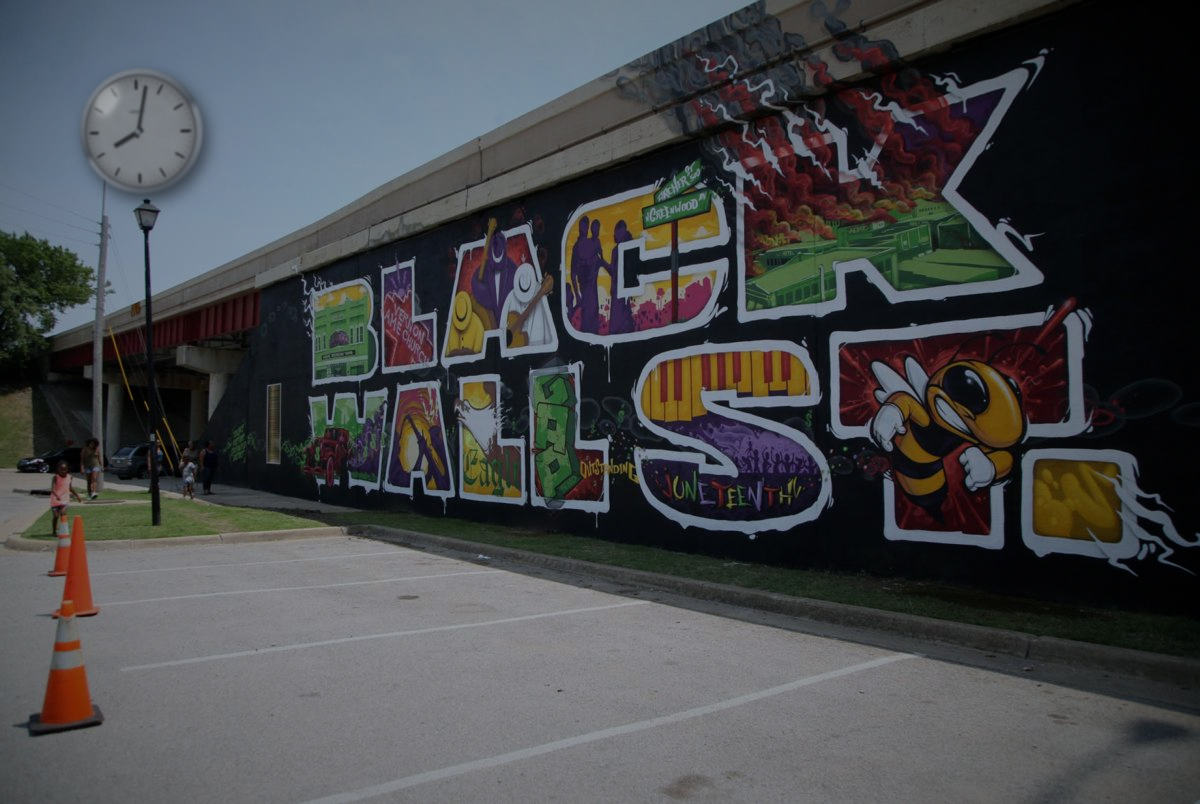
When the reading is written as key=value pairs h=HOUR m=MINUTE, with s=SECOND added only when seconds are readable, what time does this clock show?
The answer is h=8 m=2
